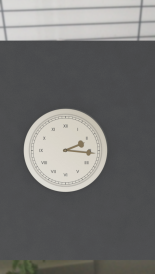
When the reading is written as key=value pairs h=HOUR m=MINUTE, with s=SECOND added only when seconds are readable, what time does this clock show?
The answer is h=2 m=16
